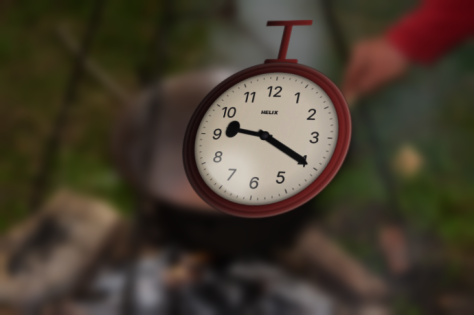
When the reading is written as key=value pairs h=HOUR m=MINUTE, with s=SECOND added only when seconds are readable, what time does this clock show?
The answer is h=9 m=20
